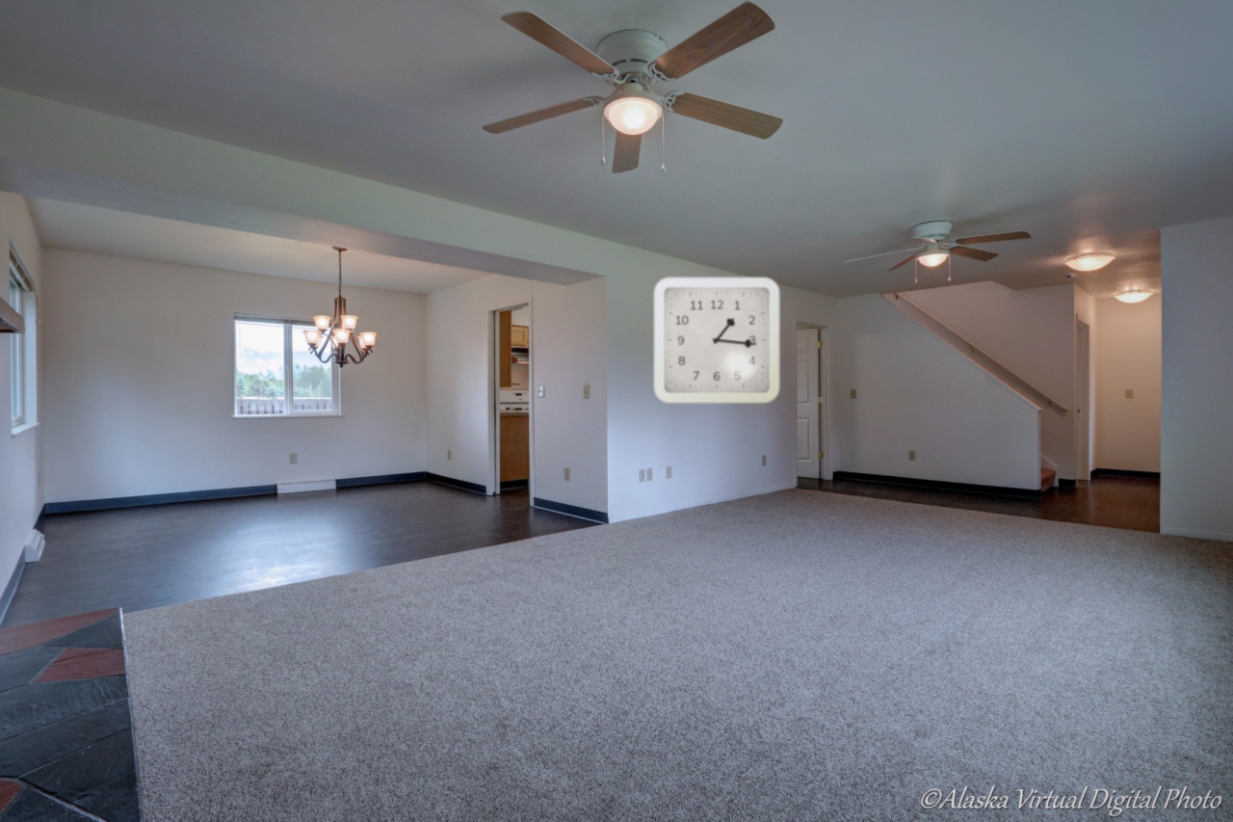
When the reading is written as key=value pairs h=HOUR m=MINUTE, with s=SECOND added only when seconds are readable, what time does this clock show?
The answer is h=1 m=16
